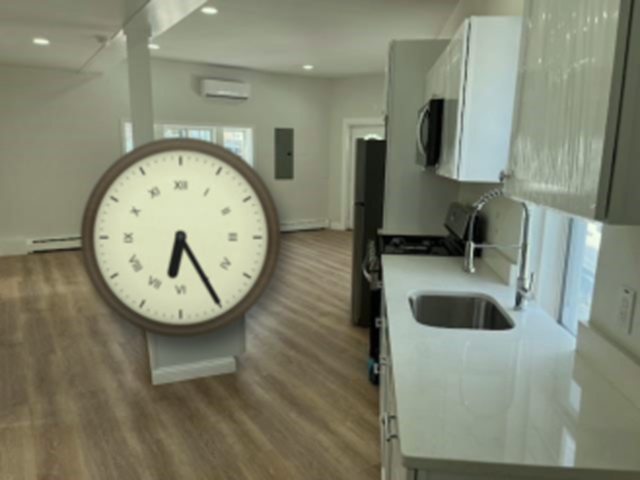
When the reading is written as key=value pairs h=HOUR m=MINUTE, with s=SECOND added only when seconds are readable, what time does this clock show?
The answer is h=6 m=25
